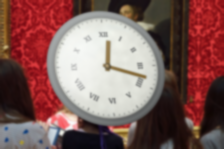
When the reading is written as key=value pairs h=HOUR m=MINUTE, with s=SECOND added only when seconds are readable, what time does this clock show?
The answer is h=12 m=18
